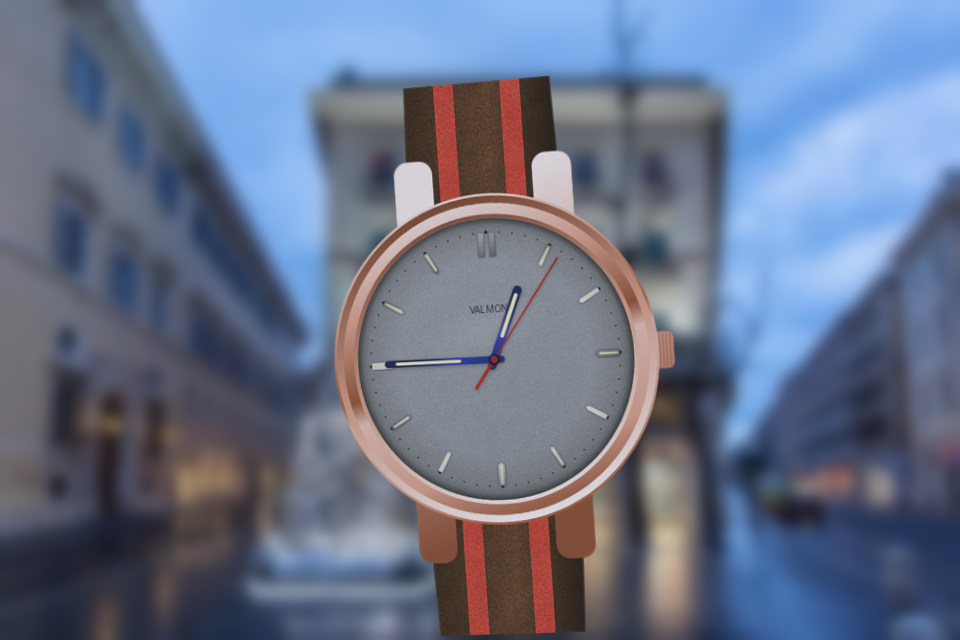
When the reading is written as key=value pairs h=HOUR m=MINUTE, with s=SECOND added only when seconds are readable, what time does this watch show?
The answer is h=12 m=45 s=6
